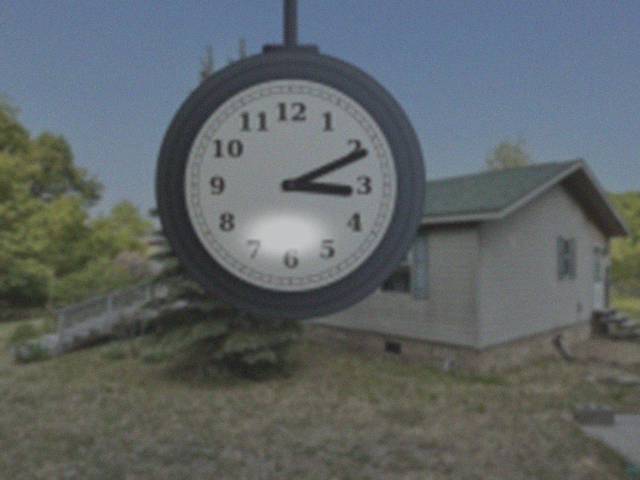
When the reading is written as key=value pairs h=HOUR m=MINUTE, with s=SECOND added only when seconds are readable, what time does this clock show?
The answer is h=3 m=11
